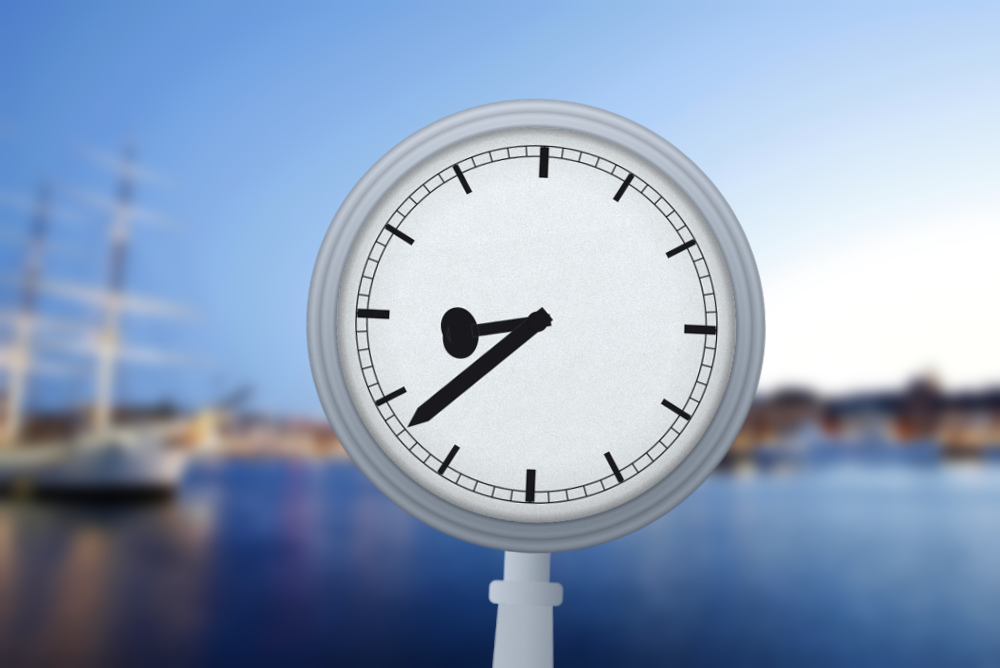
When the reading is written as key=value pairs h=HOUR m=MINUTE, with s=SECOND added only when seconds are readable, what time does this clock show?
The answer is h=8 m=38
